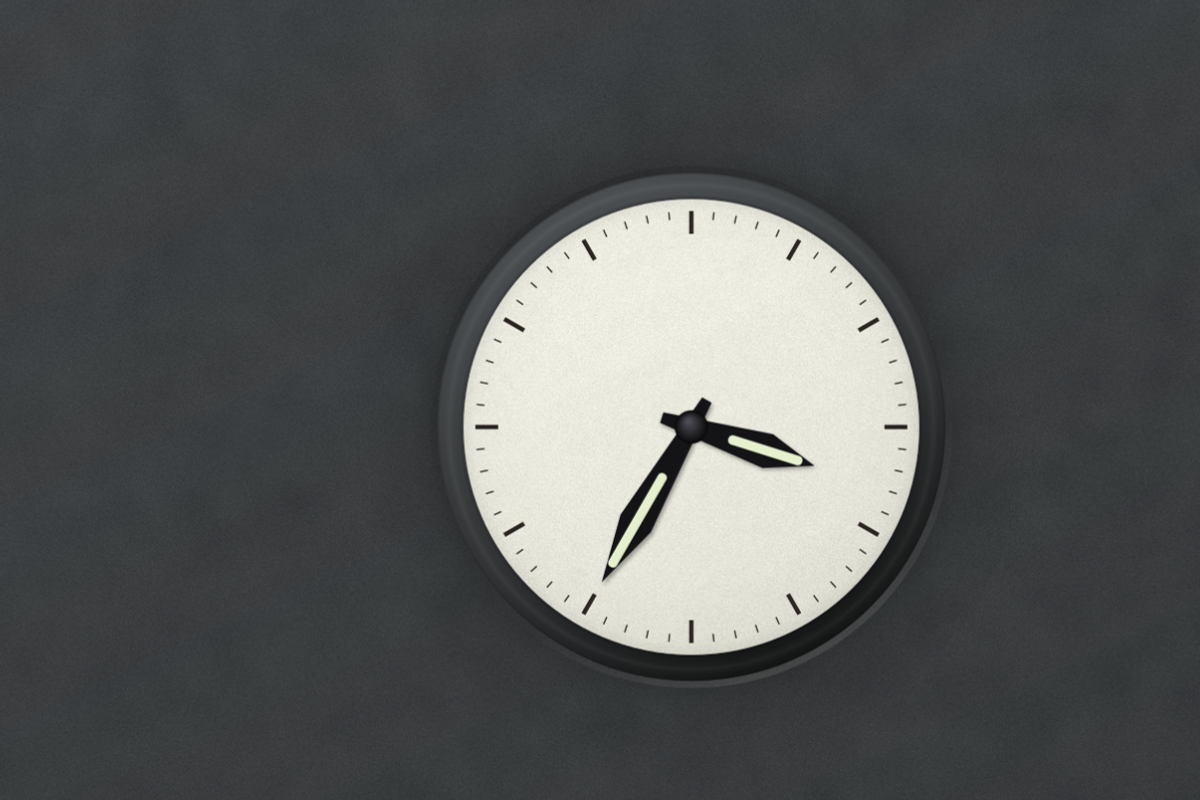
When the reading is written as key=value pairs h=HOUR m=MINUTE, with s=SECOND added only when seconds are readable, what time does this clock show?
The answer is h=3 m=35
